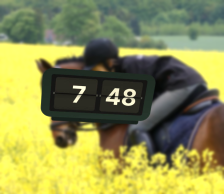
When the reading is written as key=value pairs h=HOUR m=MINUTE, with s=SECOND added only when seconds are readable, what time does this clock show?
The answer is h=7 m=48
